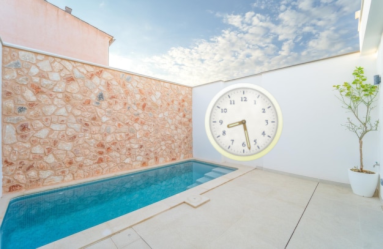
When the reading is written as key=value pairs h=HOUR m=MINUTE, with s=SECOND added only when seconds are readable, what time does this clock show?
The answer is h=8 m=28
